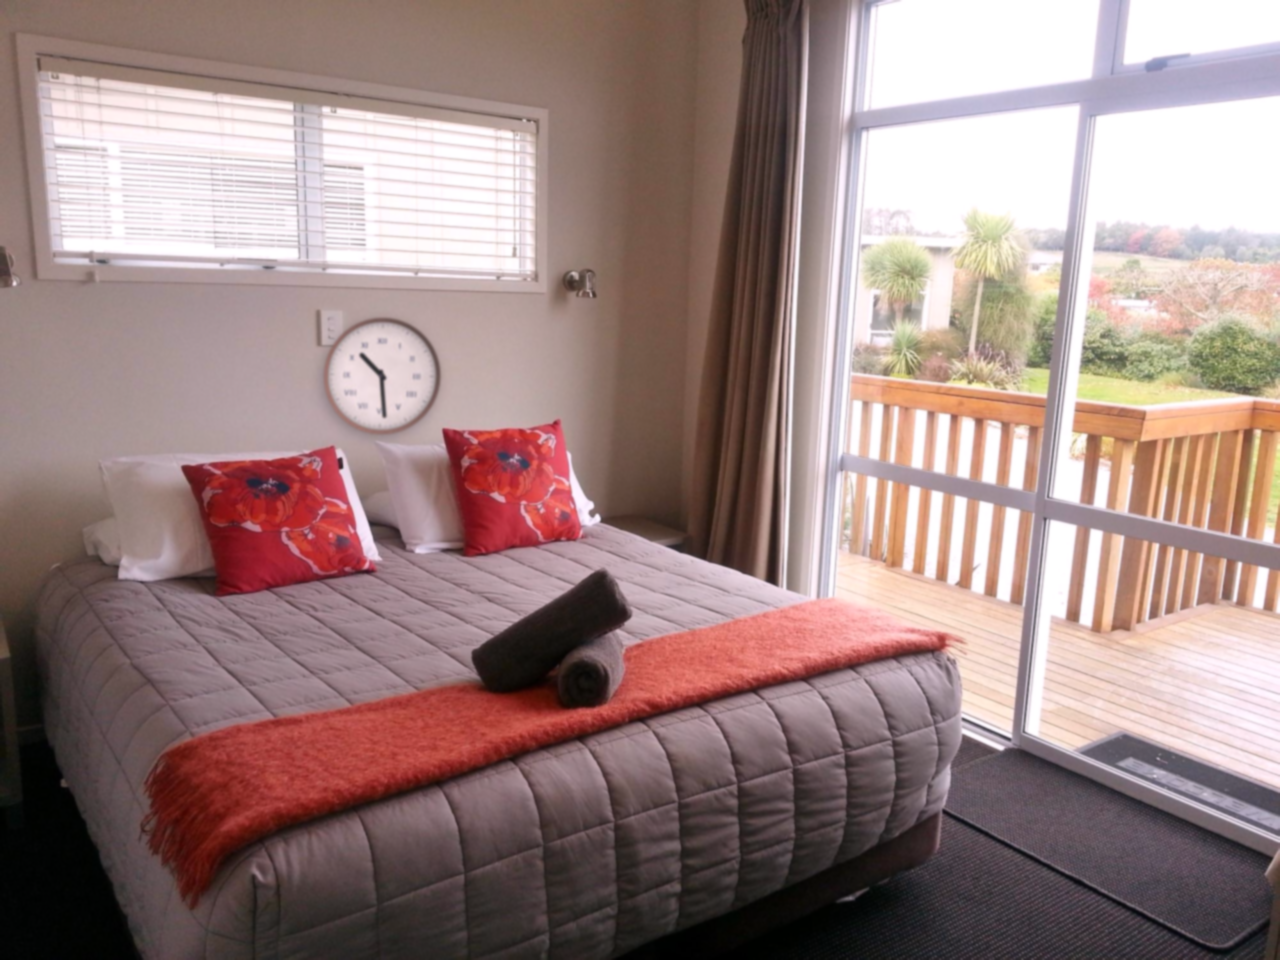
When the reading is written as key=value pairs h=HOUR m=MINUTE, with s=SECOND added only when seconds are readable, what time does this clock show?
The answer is h=10 m=29
